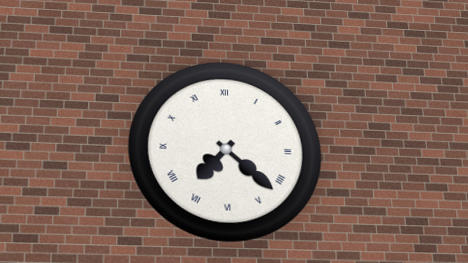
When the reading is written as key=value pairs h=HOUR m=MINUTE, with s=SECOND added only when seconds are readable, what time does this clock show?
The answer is h=7 m=22
